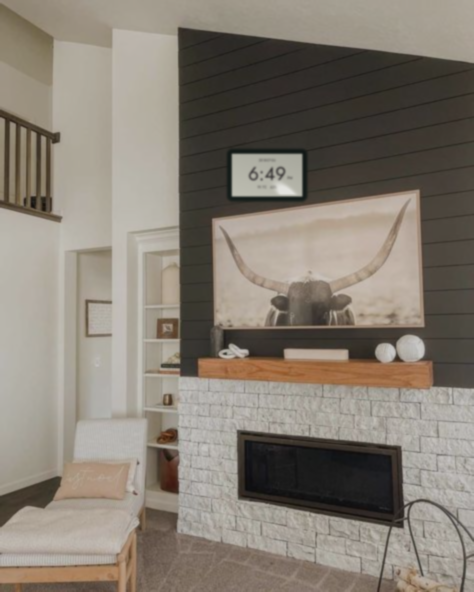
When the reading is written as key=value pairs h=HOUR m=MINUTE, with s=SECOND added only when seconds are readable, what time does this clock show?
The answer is h=6 m=49
